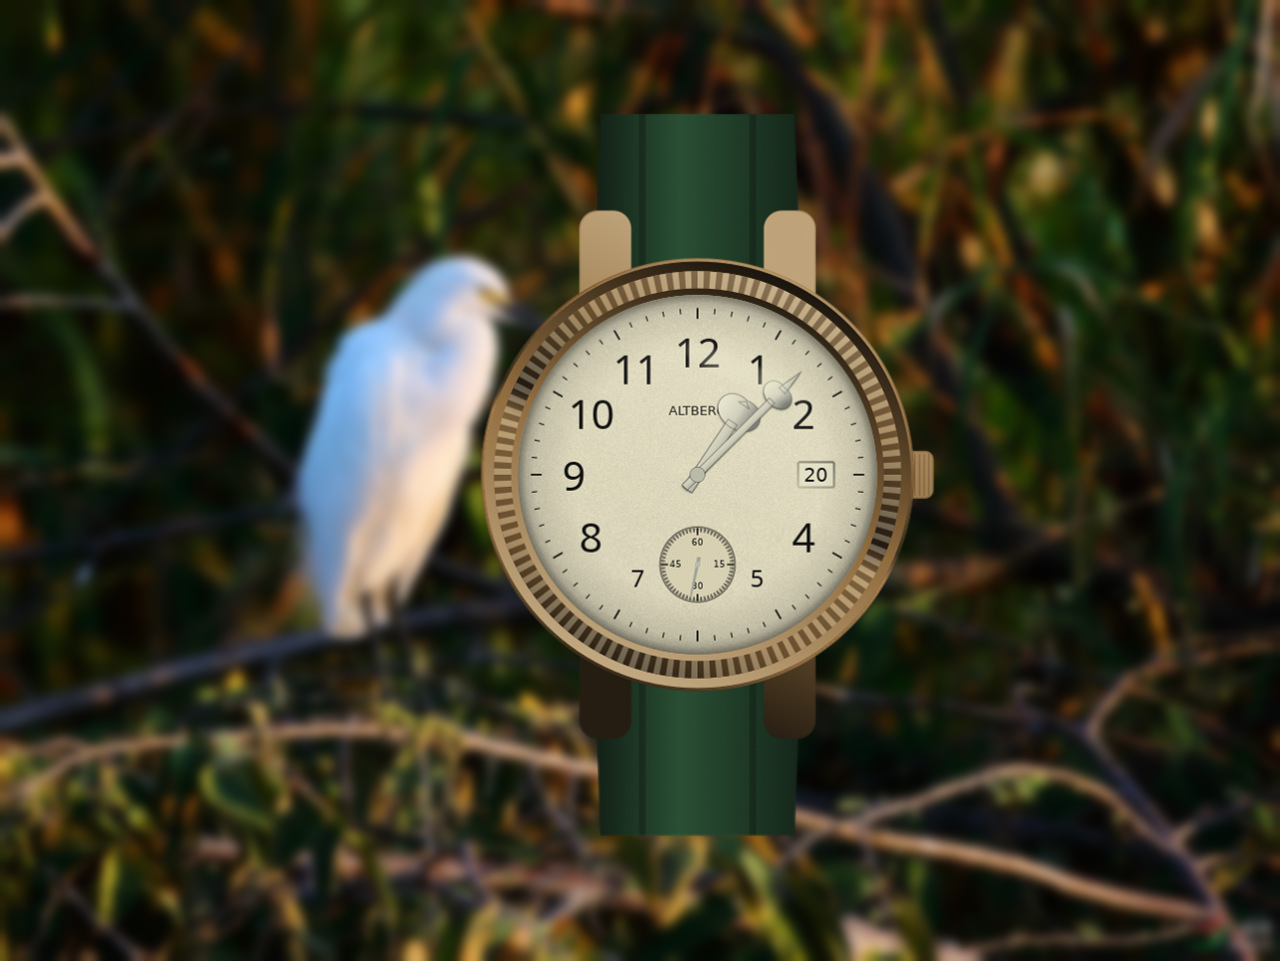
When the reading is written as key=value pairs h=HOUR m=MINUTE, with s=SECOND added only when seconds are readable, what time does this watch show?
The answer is h=1 m=7 s=32
